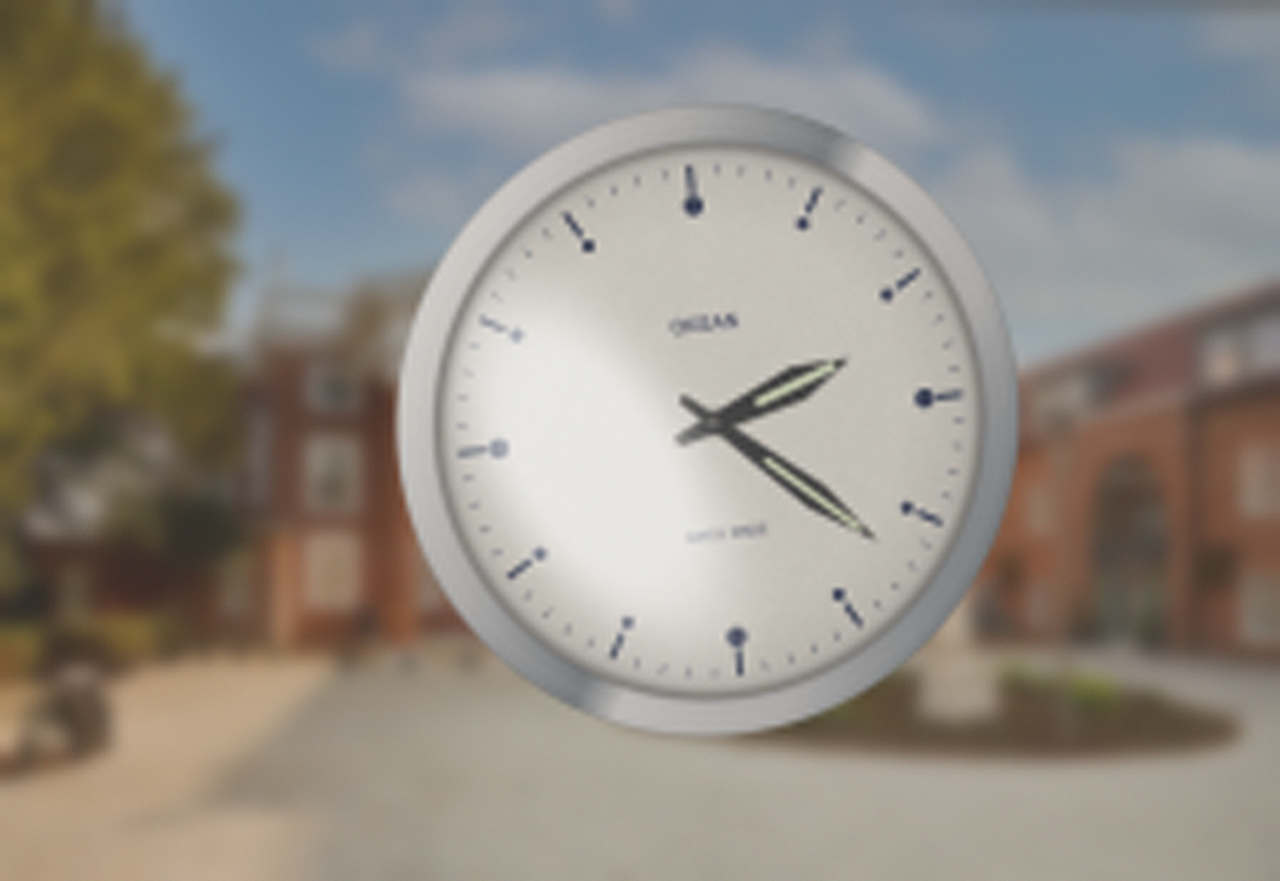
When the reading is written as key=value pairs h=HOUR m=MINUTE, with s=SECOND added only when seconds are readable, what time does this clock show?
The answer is h=2 m=22
